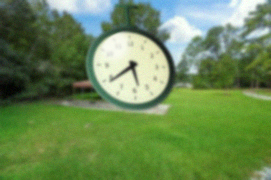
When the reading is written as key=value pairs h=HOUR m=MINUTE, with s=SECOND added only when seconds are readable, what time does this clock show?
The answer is h=5 m=39
